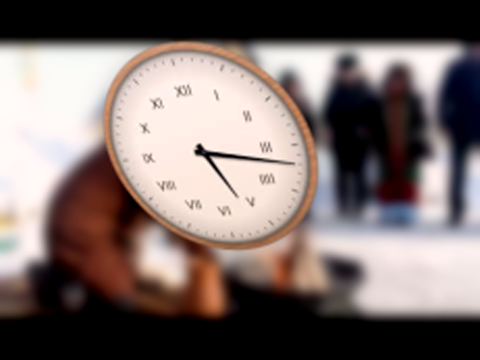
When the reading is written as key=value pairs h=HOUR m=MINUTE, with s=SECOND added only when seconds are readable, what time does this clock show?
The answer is h=5 m=17
